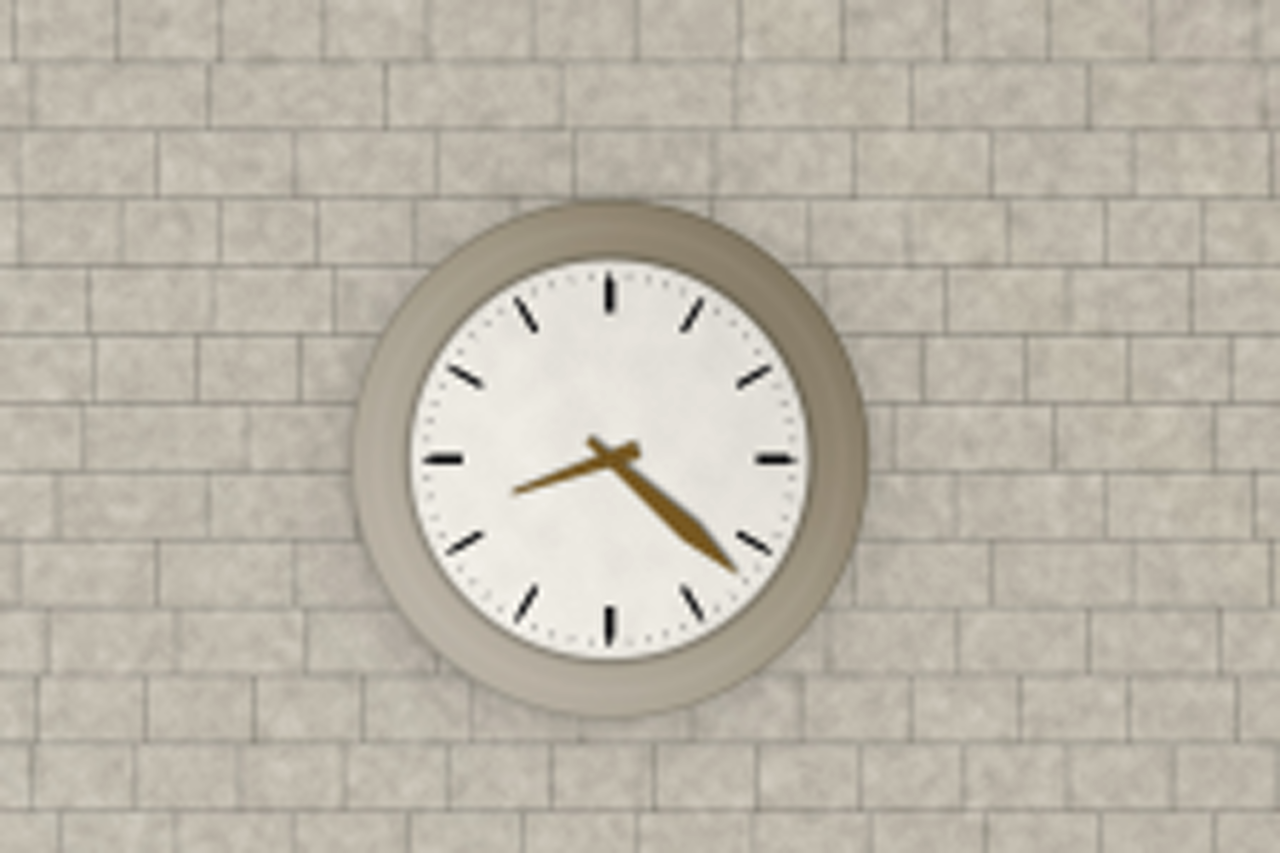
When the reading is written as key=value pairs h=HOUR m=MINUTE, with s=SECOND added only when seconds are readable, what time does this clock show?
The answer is h=8 m=22
